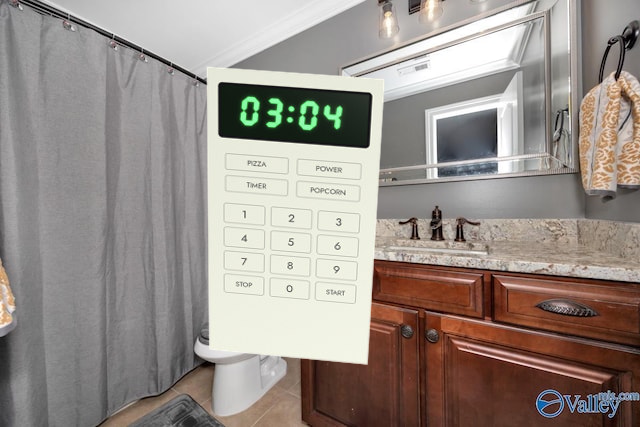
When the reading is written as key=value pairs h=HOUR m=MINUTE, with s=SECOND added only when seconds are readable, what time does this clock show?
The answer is h=3 m=4
